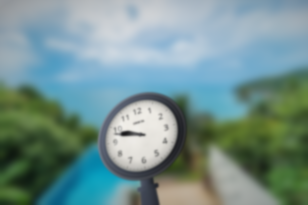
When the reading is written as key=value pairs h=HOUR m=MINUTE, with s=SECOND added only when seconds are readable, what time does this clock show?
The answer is h=9 m=48
